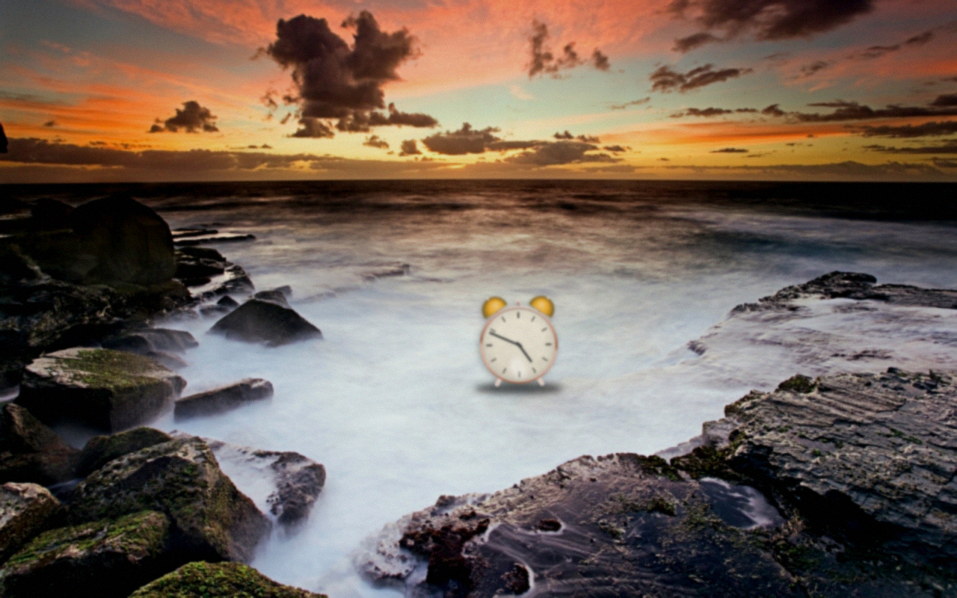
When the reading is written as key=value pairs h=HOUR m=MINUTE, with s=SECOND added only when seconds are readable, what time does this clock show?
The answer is h=4 m=49
